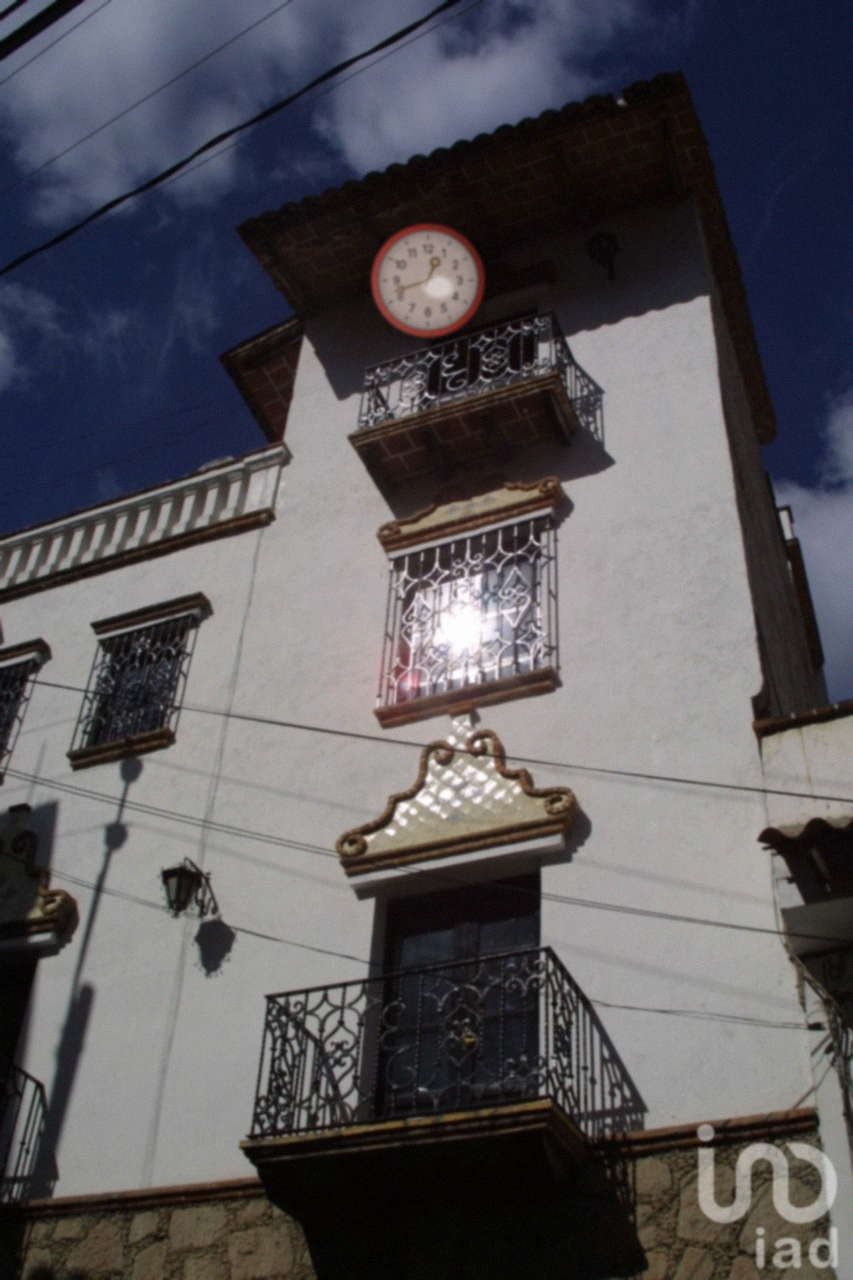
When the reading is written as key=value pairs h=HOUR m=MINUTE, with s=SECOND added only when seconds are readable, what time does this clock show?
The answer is h=12 m=42
